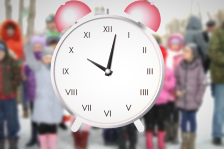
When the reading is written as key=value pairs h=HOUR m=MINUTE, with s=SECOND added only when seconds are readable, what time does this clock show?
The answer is h=10 m=2
